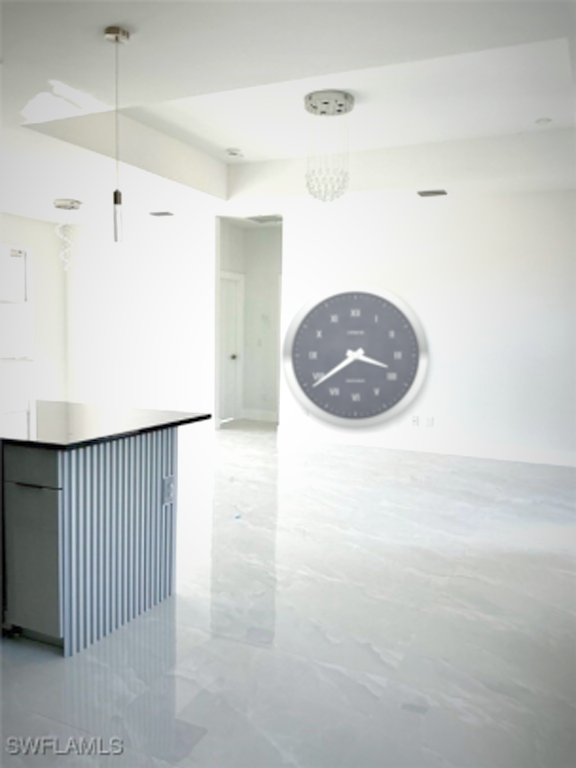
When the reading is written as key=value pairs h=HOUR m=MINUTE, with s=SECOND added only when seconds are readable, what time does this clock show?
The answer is h=3 m=39
